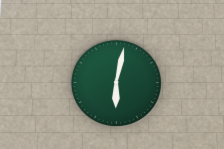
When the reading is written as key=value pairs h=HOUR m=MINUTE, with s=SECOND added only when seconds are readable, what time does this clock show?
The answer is h=6 m=2
